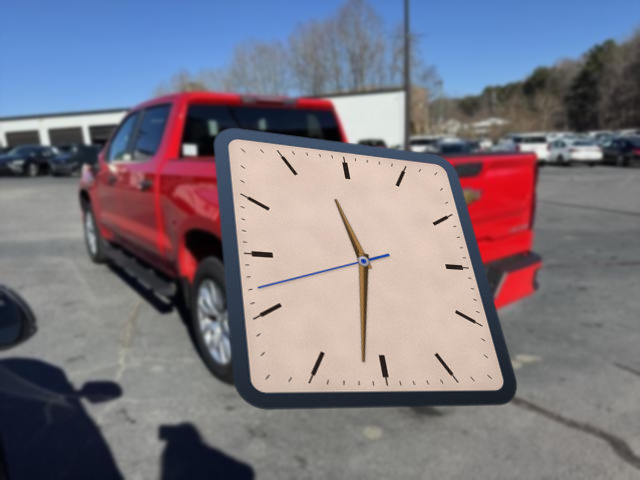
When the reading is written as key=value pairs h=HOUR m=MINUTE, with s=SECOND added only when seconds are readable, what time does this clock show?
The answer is h=11 m=31 s=42
